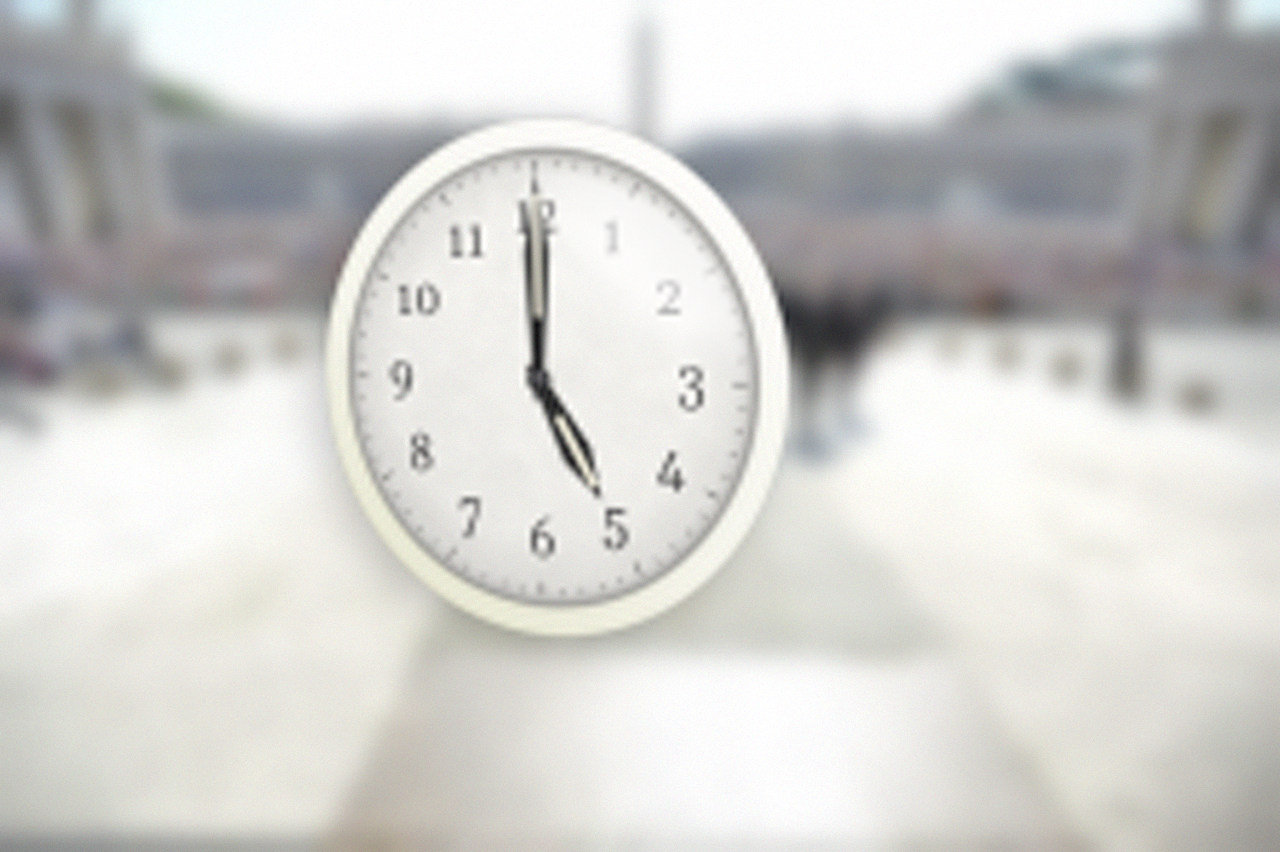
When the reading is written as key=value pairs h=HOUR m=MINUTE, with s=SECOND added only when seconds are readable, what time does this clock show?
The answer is h=5 m=0
